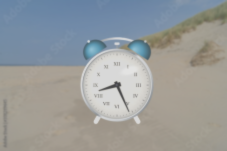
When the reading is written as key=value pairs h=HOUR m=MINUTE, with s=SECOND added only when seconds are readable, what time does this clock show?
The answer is h=8 m=26
